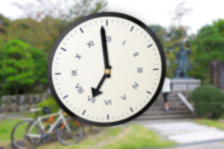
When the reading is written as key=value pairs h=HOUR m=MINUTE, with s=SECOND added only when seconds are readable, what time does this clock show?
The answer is h=6 m=59
